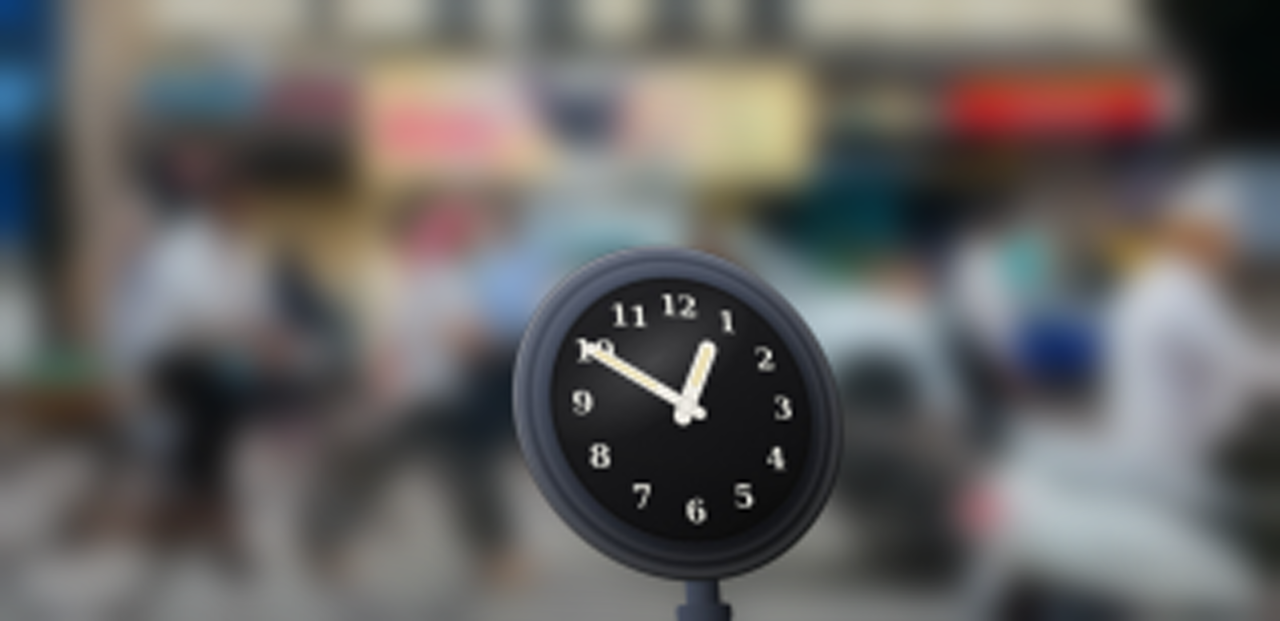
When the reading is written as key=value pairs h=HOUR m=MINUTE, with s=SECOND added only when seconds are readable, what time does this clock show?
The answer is h=12 m=50
